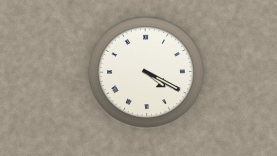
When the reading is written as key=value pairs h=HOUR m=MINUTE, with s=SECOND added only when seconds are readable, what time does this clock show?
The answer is h=4 m=20
